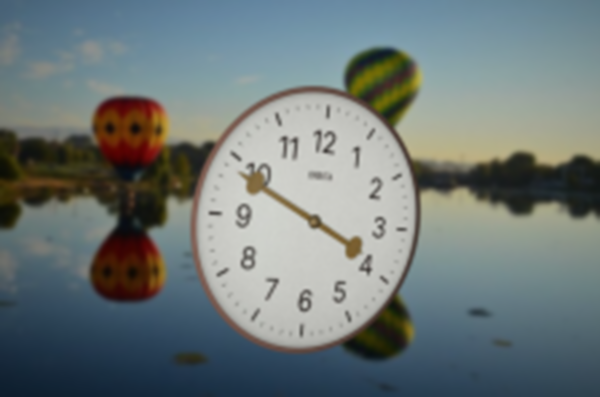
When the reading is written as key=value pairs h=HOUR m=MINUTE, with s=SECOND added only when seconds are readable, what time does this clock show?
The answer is h=3 m=49
